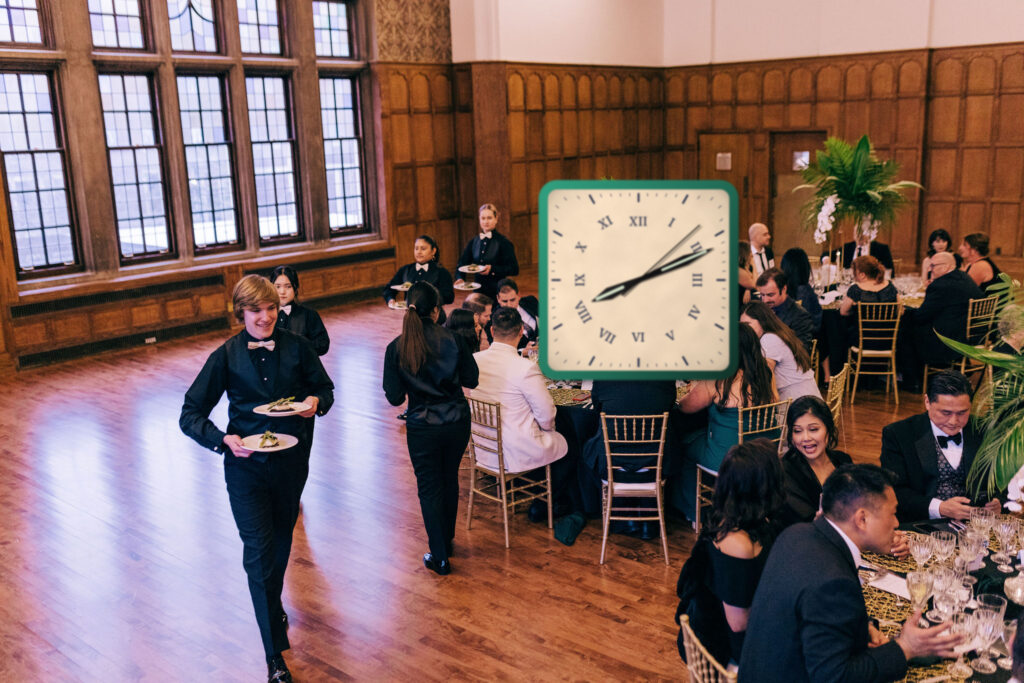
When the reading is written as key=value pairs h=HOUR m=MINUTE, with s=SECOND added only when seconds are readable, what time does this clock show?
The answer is h=8 m=11 s=8
